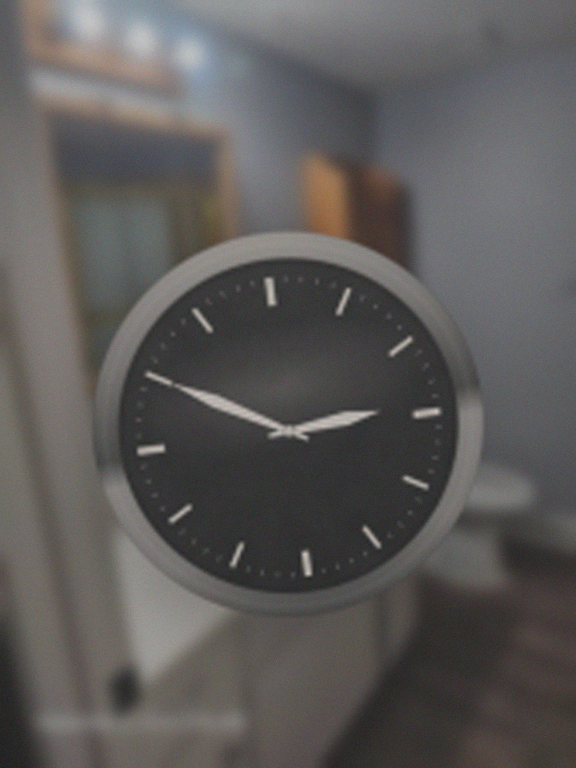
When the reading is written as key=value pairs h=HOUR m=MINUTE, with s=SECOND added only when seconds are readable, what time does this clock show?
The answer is h=2 m=50
